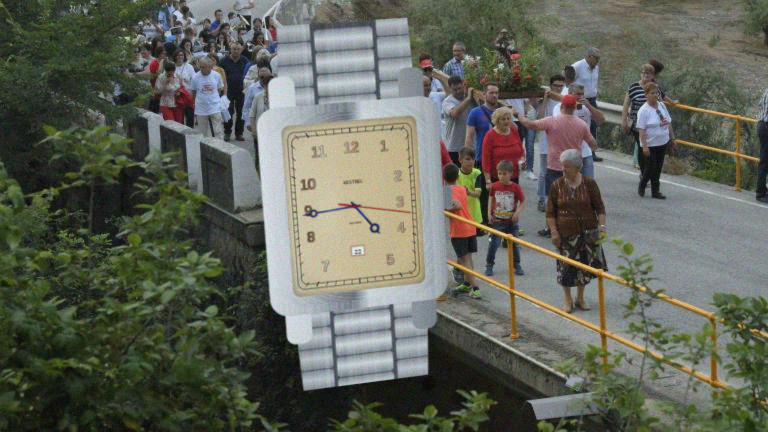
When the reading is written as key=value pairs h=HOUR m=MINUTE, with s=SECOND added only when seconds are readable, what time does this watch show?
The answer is h=4 m=44 s=17
